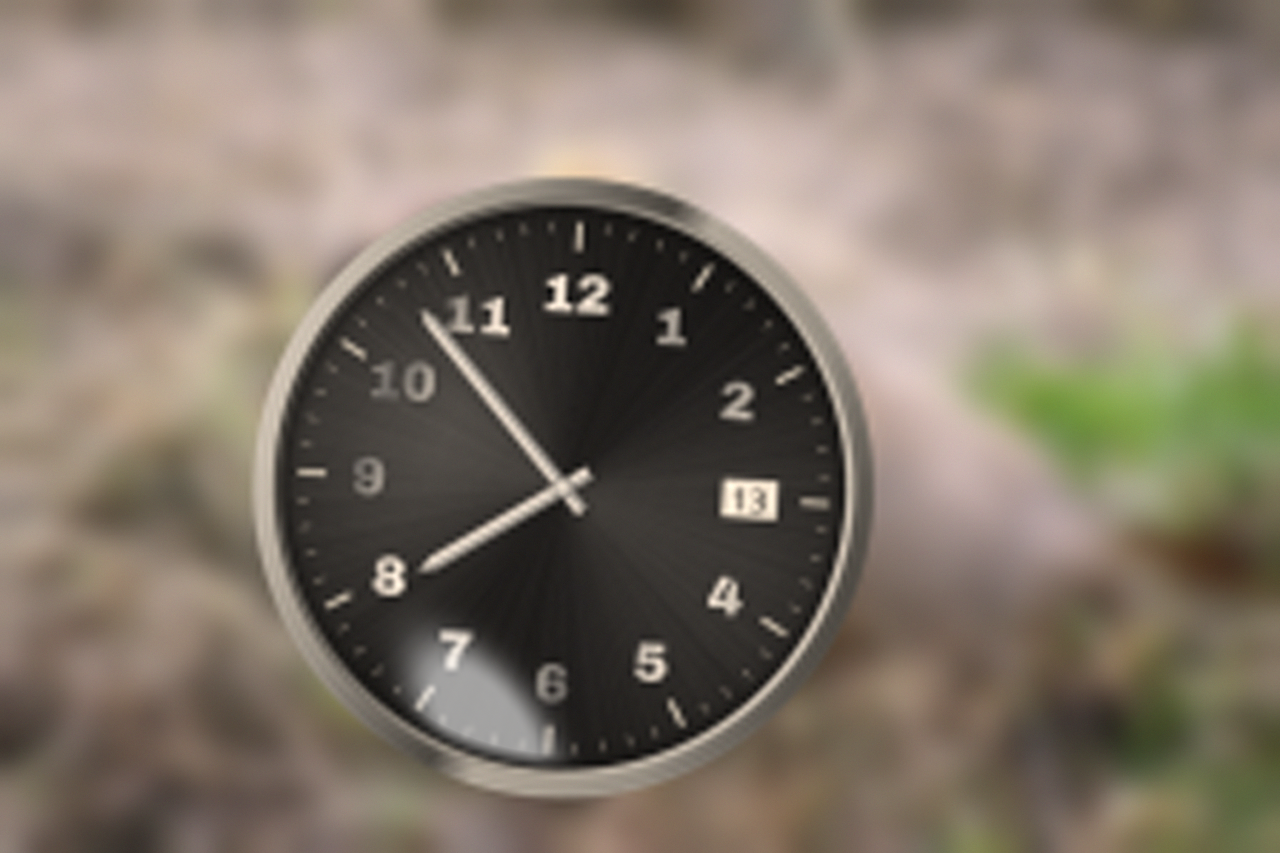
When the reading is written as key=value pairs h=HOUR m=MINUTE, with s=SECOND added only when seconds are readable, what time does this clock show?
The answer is h=7 m=53
